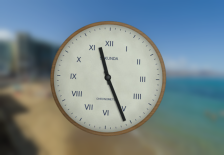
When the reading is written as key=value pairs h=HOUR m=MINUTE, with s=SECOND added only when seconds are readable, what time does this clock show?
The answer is h=11 m=26
